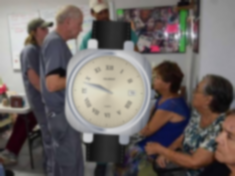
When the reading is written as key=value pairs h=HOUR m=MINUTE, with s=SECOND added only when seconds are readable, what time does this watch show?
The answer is h=9 m=48
